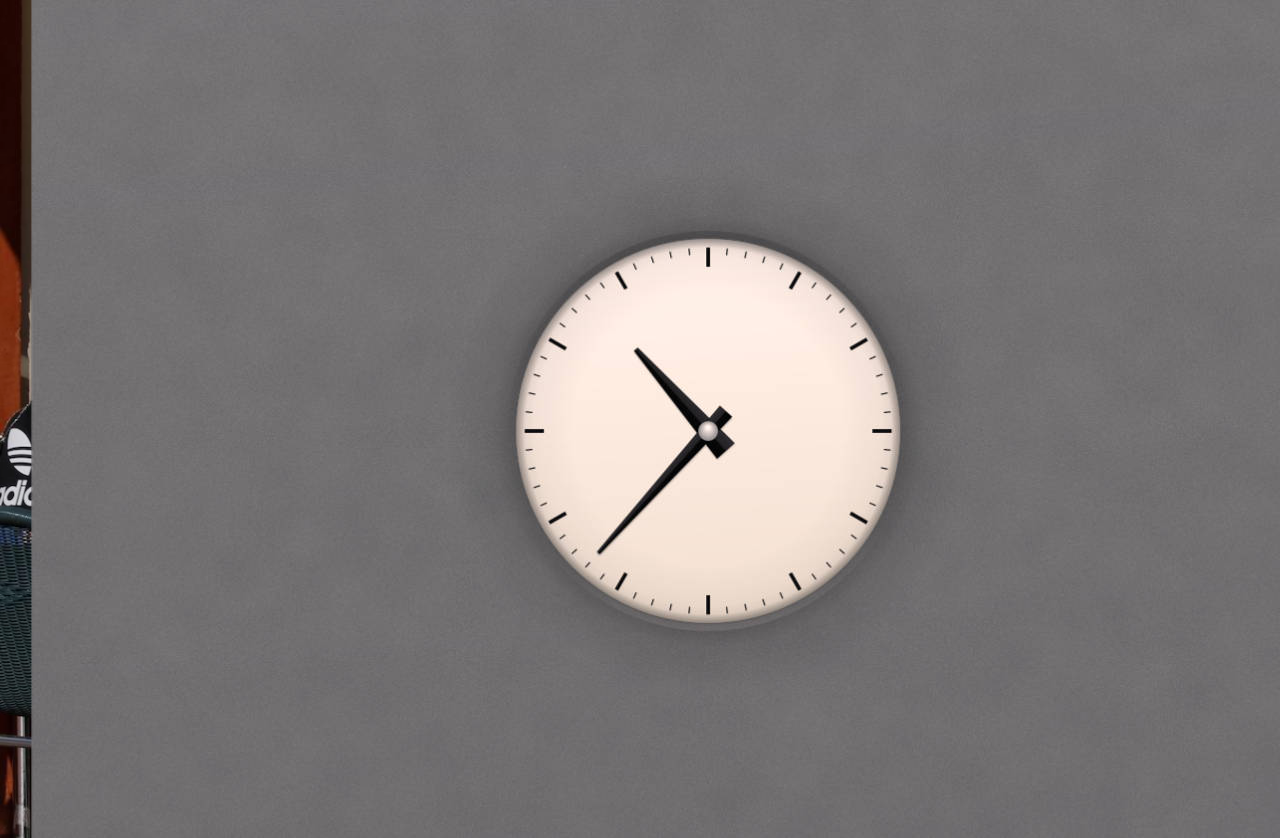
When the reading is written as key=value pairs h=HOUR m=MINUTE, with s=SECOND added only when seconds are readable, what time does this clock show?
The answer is h=10 m=37
